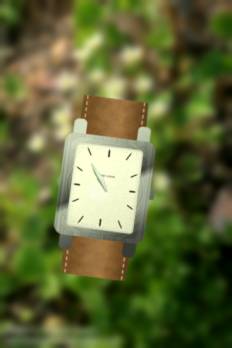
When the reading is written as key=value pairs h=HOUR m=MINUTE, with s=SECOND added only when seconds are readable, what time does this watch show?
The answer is h=10 m=54
